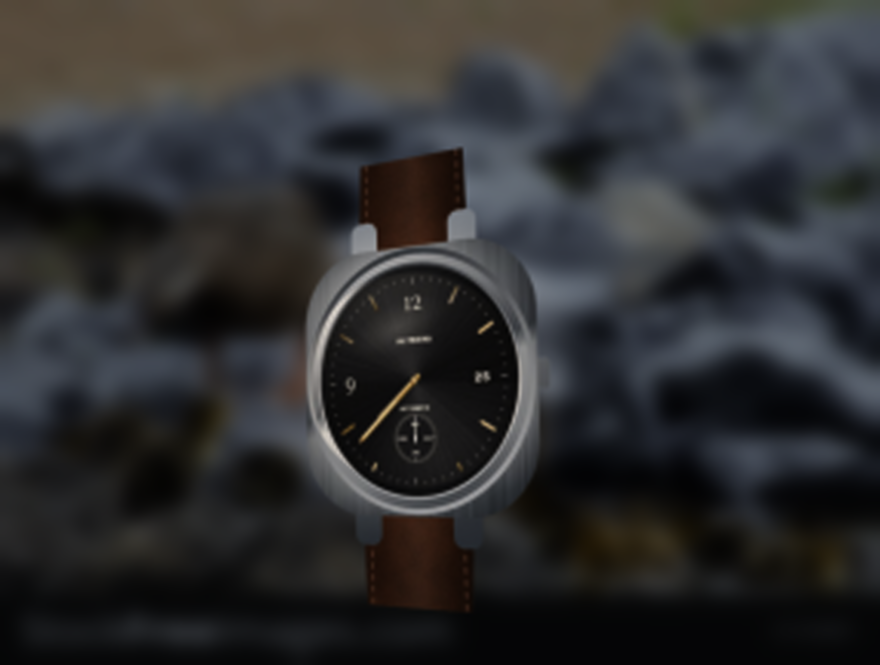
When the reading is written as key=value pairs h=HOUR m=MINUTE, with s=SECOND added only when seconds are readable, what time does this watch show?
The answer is h=7 m=38
